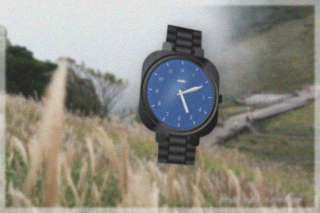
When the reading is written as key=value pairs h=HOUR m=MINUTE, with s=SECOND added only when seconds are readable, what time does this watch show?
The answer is h=5 m=11
